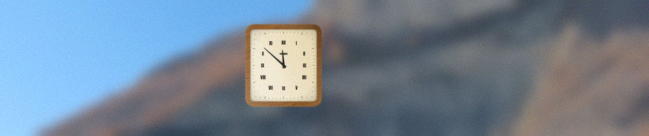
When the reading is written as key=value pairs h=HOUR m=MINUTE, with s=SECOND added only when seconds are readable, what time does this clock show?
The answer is h=11 m=52
